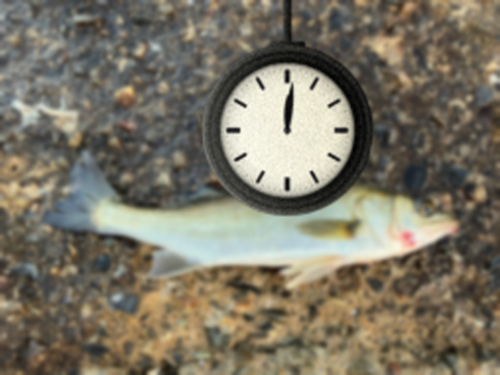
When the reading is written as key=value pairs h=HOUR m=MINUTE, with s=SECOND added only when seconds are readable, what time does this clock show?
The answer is h=12 m=1
